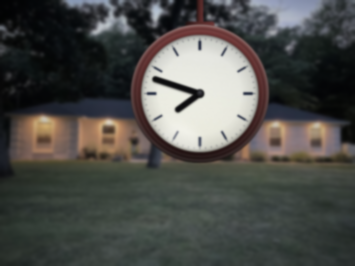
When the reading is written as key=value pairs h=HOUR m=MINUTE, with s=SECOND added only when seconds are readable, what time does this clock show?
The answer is h=7 m=48
